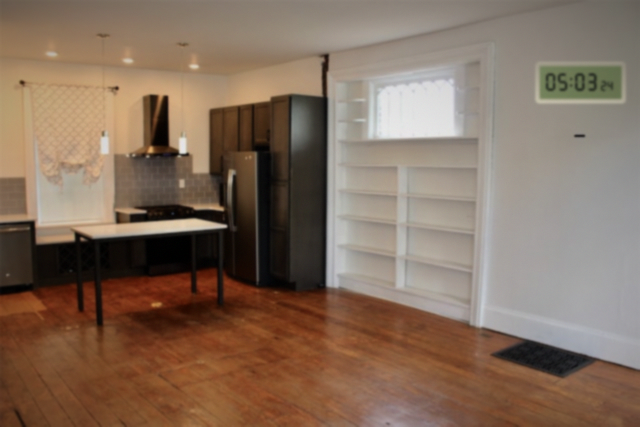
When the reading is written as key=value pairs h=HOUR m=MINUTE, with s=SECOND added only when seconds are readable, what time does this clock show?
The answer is h=5 m=3
